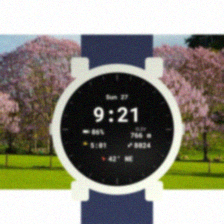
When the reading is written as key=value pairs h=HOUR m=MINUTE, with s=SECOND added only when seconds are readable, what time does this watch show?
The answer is h=9 m=21
